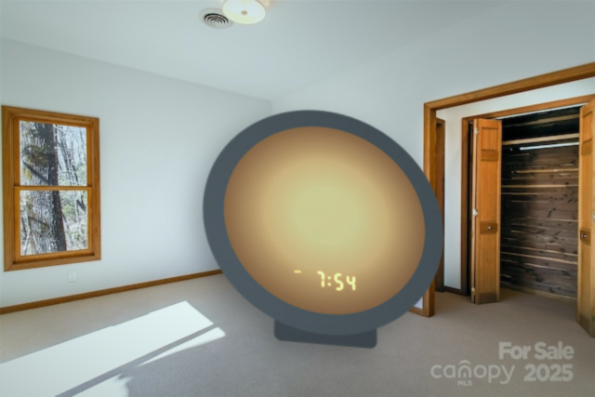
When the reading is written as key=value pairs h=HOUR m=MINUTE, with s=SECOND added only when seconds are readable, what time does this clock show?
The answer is h=7 m=54
